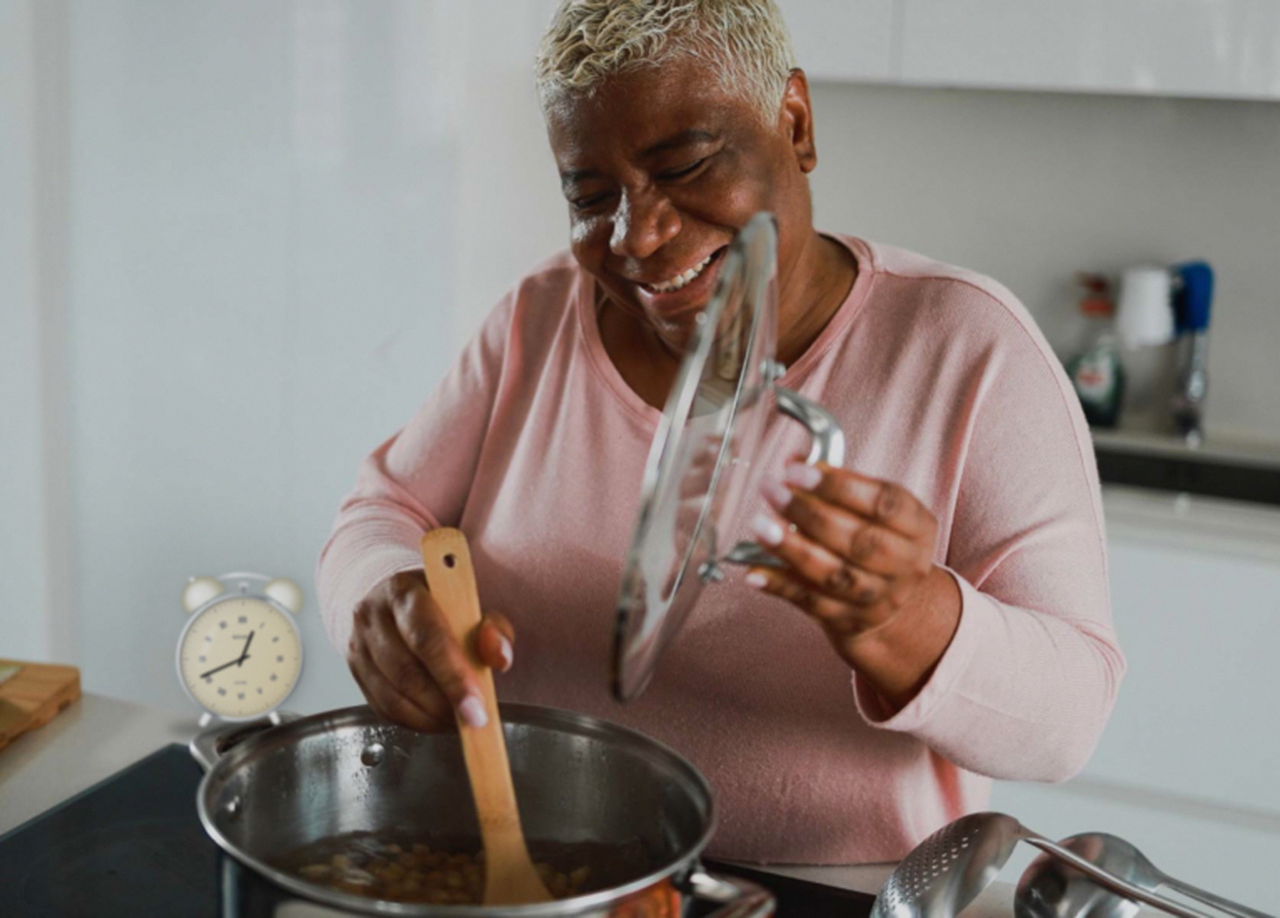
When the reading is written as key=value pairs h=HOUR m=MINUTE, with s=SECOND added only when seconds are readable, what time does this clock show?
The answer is h=12 m=41
